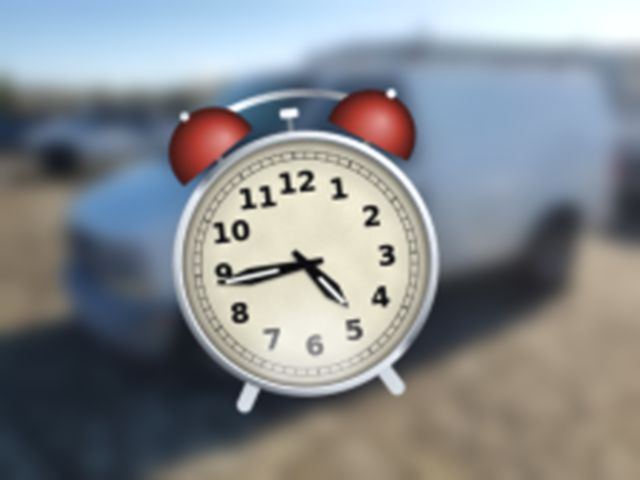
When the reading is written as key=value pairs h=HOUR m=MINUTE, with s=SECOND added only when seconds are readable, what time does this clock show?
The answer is h=4 m=44
